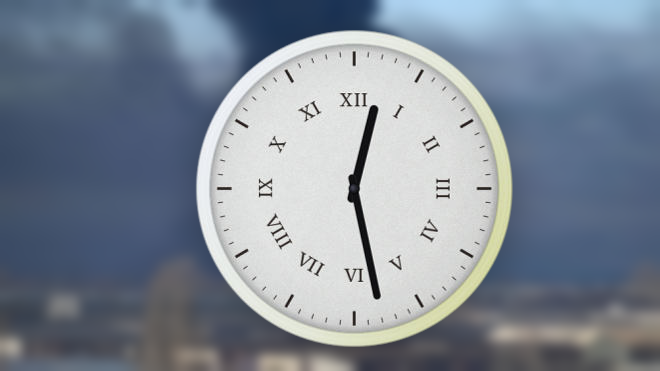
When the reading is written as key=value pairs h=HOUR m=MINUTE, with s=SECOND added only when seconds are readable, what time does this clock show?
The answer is h=12 m=28
